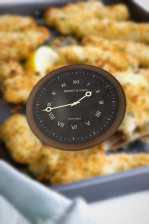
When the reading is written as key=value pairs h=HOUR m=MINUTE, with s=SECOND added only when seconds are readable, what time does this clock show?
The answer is h=1 m=43
